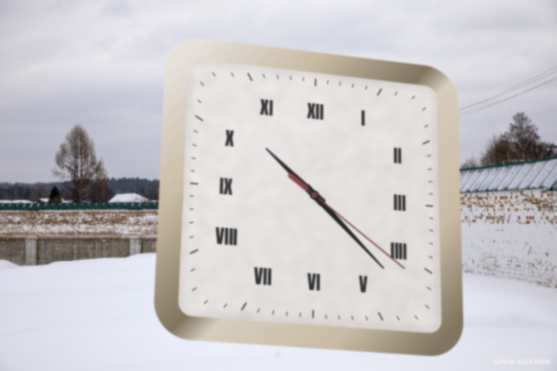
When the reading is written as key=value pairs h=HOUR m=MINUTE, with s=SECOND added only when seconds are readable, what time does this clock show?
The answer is h=10 m=22 s=21
